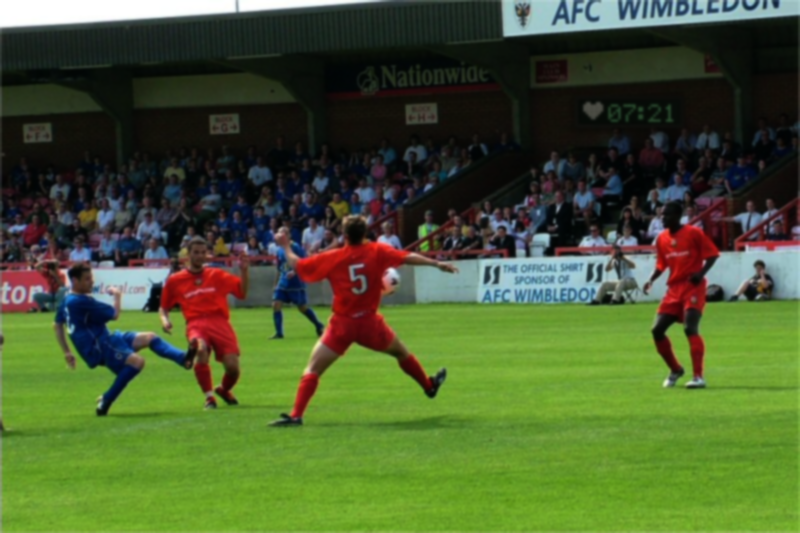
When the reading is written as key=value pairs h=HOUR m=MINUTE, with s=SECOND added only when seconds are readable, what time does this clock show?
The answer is h=7 m=21
